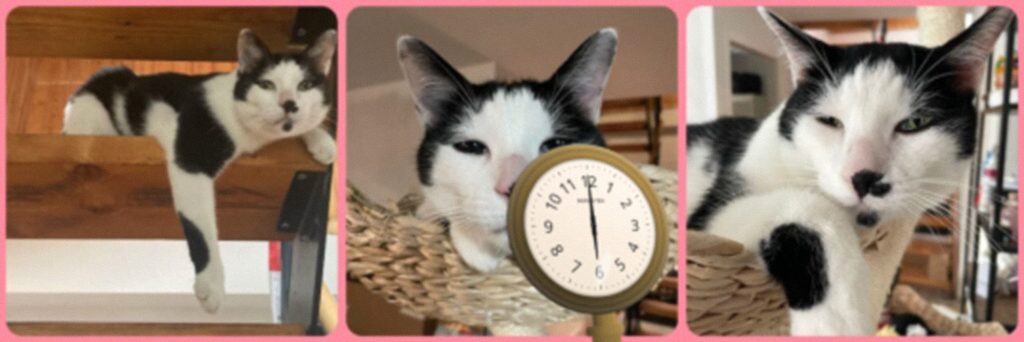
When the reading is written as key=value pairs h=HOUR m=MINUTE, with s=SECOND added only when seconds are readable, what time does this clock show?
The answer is h=6 m=0
